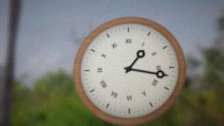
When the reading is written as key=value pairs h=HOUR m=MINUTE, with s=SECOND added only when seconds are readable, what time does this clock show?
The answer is h=1 m=17
